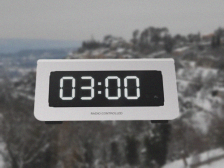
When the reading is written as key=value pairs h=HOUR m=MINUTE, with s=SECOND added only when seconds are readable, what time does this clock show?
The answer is h=3 m=0
